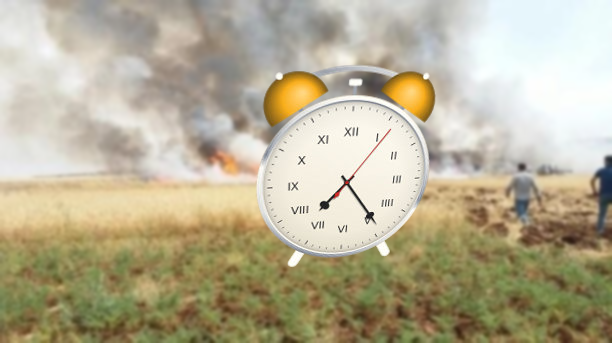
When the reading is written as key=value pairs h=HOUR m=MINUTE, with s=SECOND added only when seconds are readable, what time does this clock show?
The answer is h=7 m=24 s=6
